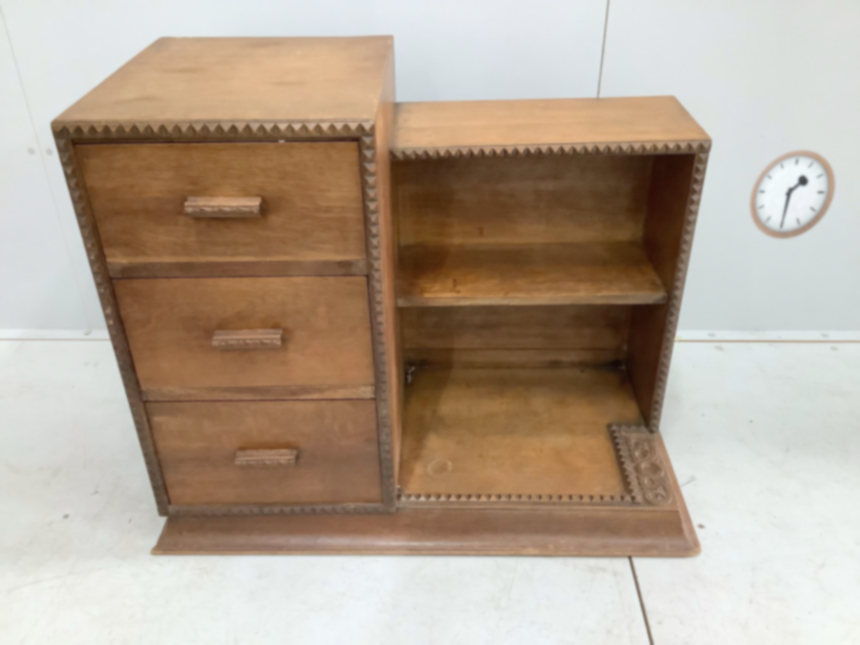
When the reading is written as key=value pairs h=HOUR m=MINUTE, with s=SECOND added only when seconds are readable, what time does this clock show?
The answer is h=1 m=30
